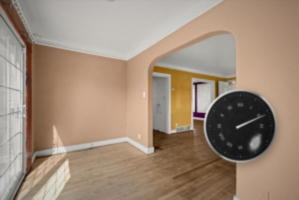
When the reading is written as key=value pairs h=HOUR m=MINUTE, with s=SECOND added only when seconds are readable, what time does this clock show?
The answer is h=2 m=11
